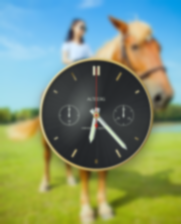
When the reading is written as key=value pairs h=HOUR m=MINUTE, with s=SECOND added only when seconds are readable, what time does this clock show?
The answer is h=6 m=23
